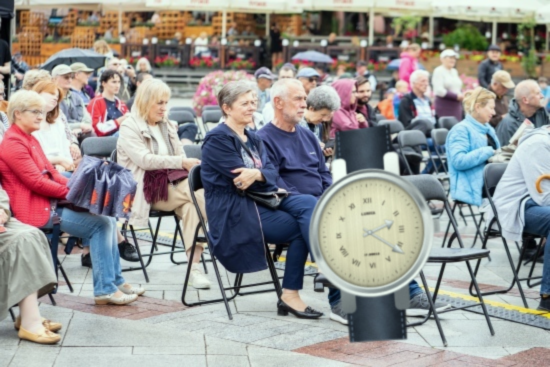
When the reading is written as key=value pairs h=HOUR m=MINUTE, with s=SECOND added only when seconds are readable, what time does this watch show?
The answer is h=2 m=21
